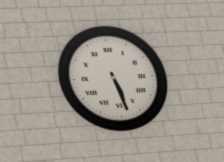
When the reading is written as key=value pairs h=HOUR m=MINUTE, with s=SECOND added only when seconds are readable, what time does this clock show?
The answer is h=5 m=28
